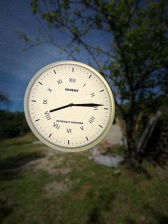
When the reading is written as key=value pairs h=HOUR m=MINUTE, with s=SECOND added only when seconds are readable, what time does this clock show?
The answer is h=8 m=14
